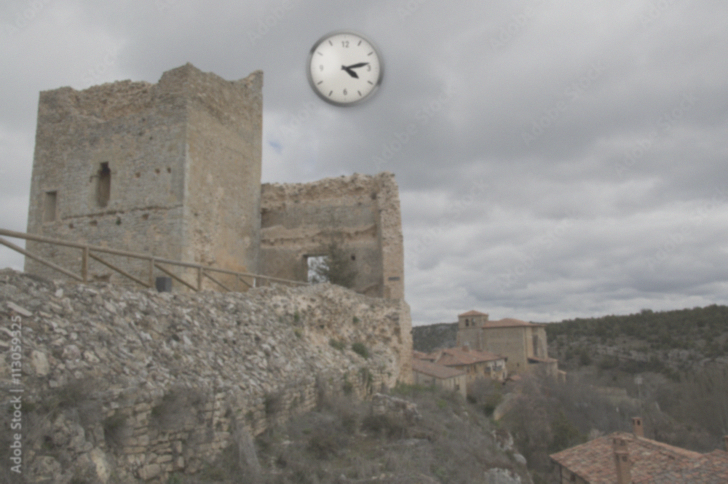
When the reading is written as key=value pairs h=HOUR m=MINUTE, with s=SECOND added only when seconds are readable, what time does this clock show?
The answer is h=4 m=13
